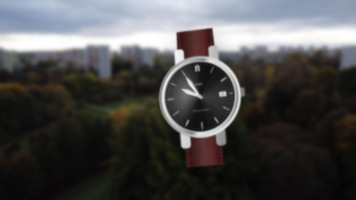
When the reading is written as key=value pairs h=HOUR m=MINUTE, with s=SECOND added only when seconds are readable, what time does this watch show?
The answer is h=9 m=55
